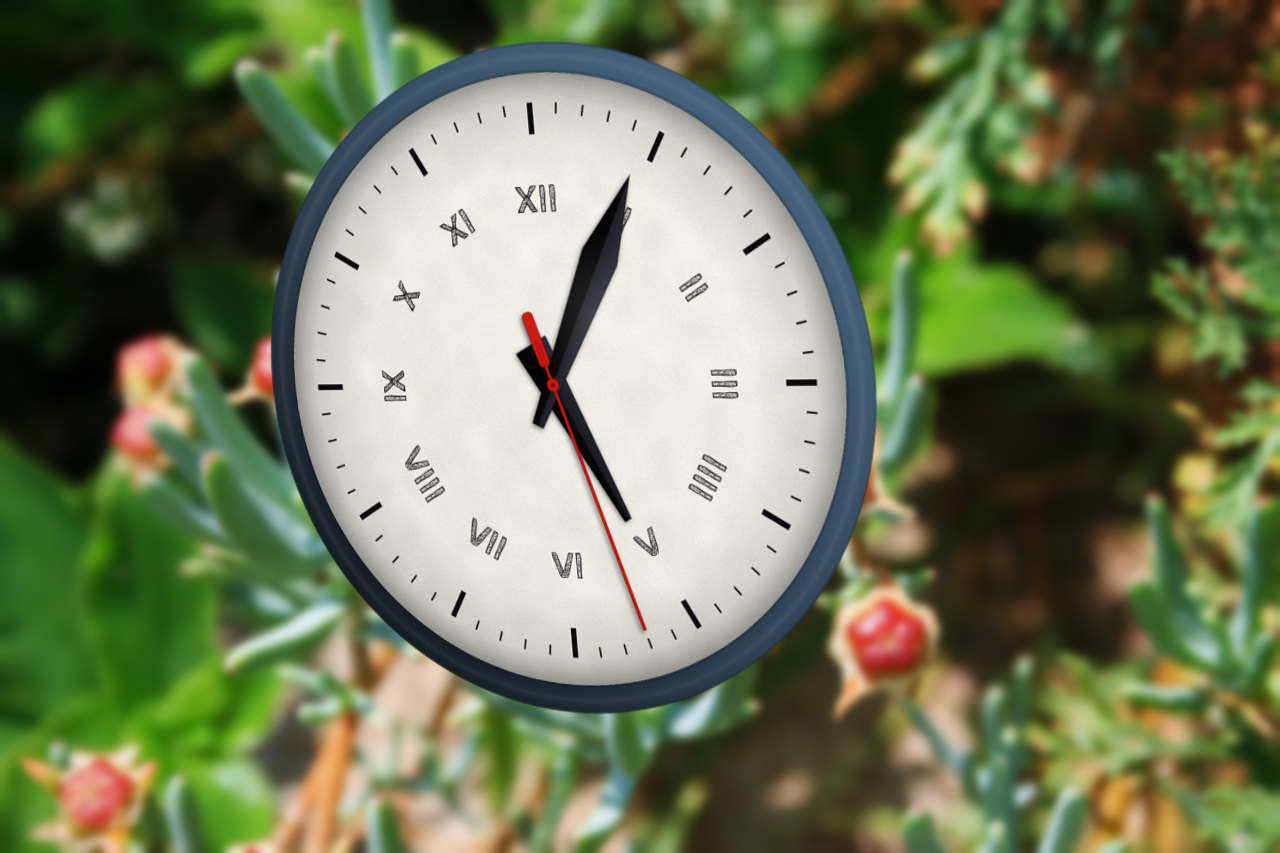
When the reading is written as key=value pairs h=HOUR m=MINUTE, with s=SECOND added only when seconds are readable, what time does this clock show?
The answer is h=5 m=4 s=27
